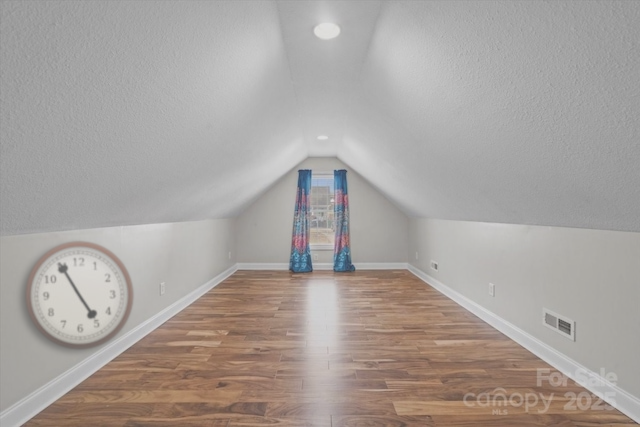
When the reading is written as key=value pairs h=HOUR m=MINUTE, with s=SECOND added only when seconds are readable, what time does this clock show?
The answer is h=4 m=55
